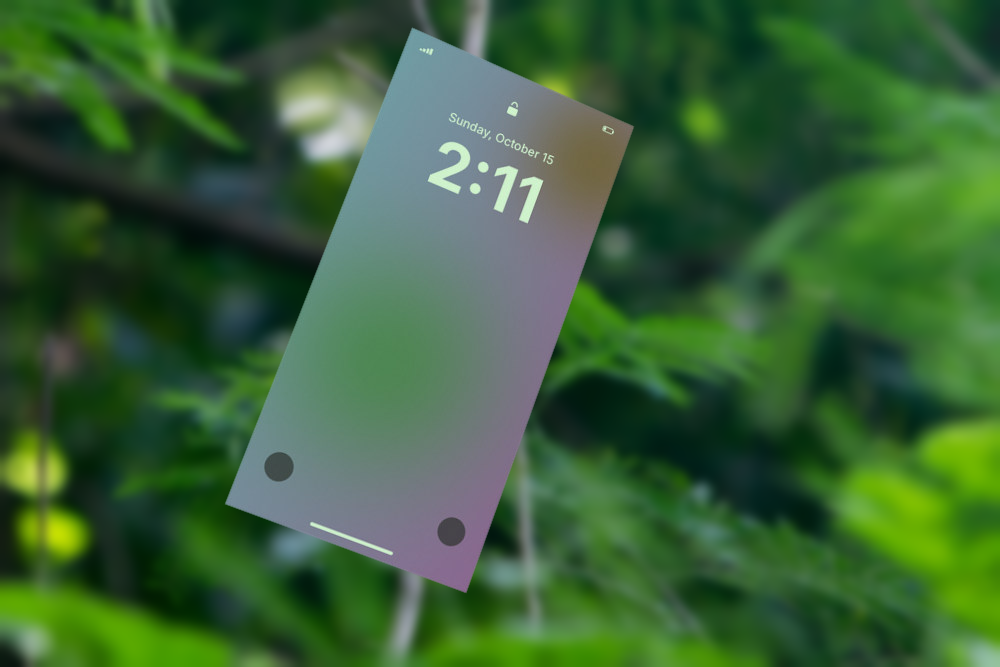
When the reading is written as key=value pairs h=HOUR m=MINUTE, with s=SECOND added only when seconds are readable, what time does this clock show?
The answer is h=2 m=11
